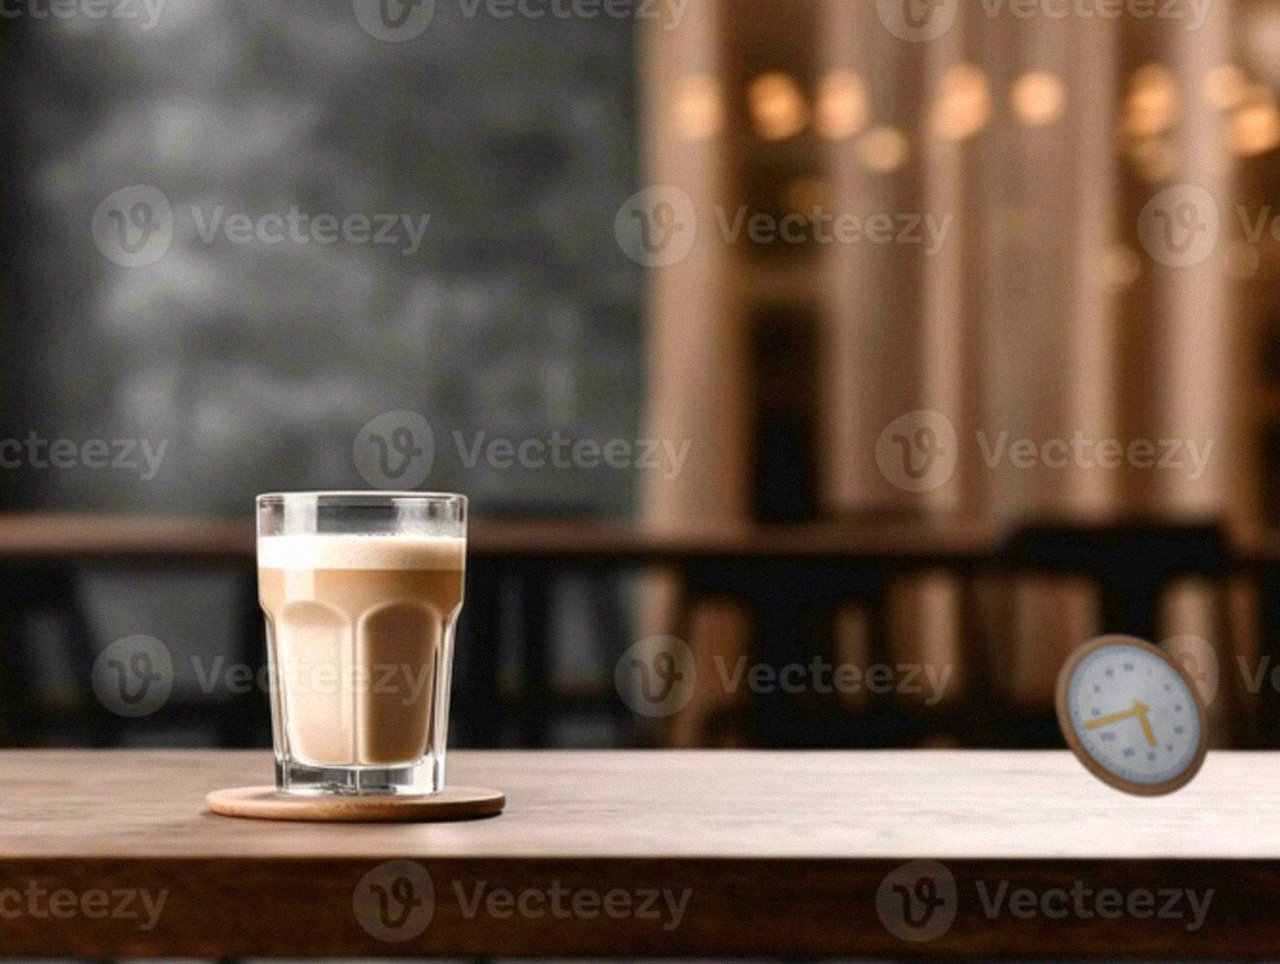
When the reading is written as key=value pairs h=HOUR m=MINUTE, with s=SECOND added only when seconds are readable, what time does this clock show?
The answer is h=5 m=43
